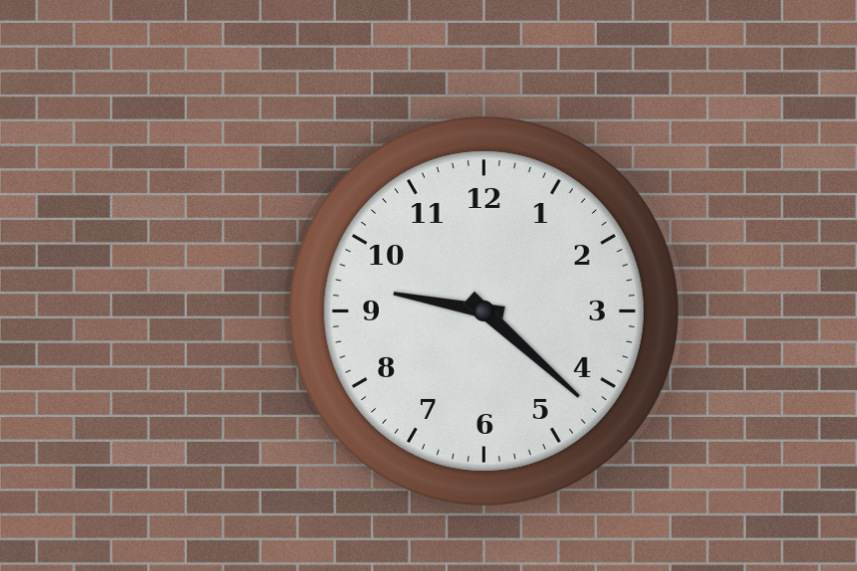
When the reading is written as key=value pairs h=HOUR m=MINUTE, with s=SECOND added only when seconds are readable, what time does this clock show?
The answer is h=9 m=22
